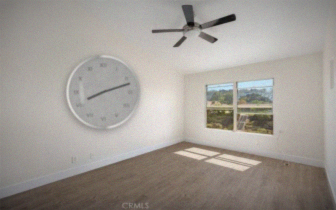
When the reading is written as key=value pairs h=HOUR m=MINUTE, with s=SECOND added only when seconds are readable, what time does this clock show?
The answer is h=8 m=12
